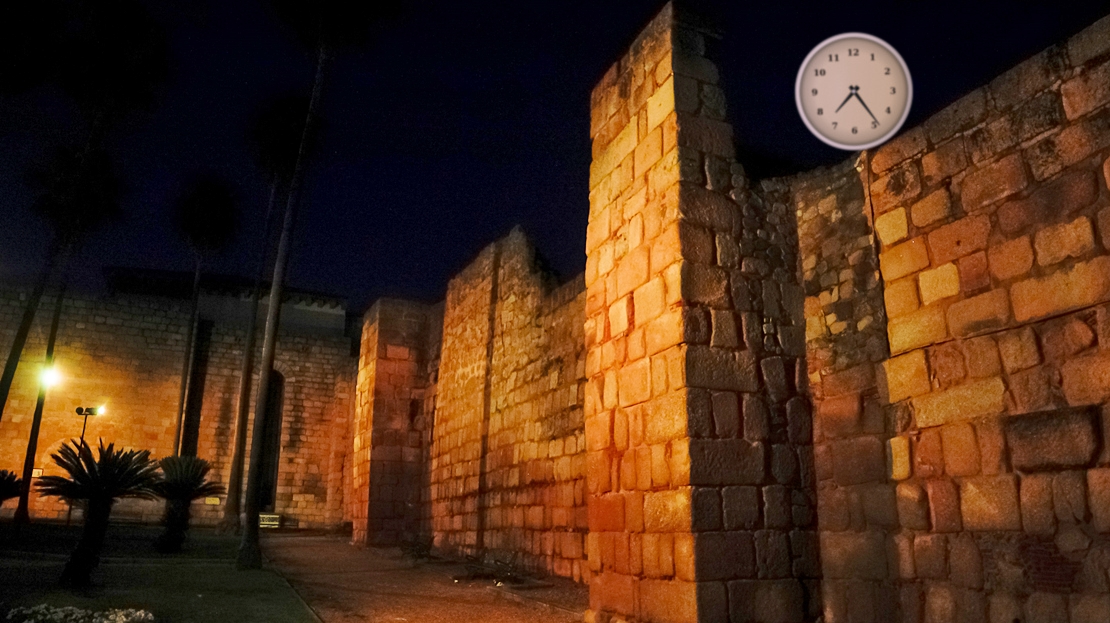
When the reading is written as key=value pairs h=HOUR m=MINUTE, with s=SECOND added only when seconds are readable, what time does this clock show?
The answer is h=7 m=24
